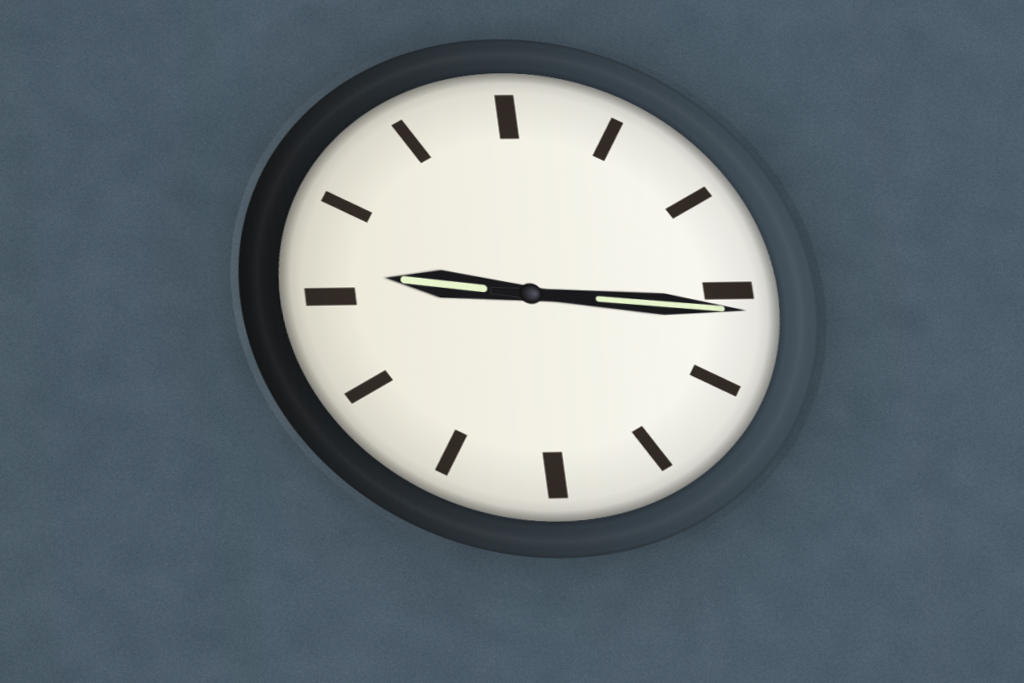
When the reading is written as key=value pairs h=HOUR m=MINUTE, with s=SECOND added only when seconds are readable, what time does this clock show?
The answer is h=9 m=16
